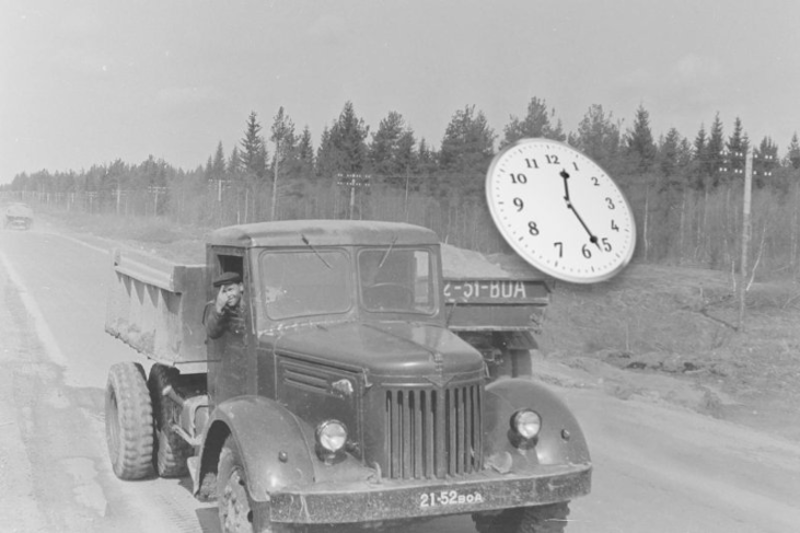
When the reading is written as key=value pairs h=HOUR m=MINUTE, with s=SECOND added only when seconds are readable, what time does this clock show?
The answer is h=12 m=27
